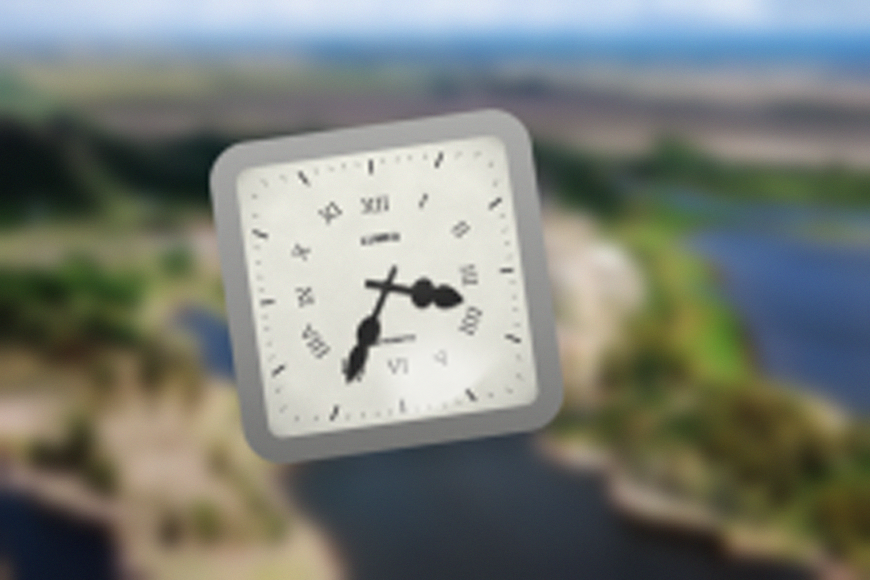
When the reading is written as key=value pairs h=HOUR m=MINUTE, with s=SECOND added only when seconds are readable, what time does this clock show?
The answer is h=3 m=35
